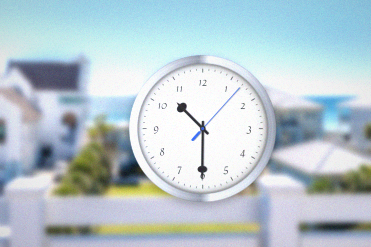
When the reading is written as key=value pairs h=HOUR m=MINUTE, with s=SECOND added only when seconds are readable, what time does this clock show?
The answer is h=10 m=30 s=7
